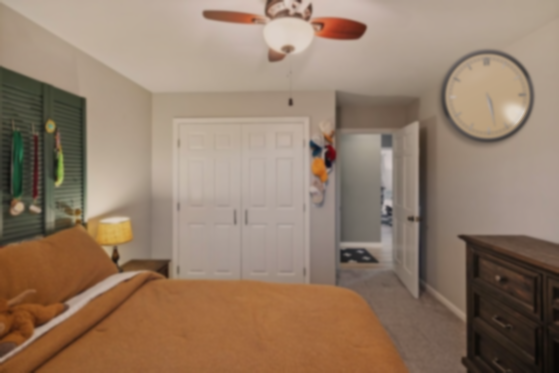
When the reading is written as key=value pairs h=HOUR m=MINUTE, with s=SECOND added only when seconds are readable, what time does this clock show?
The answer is h=5 m=28
